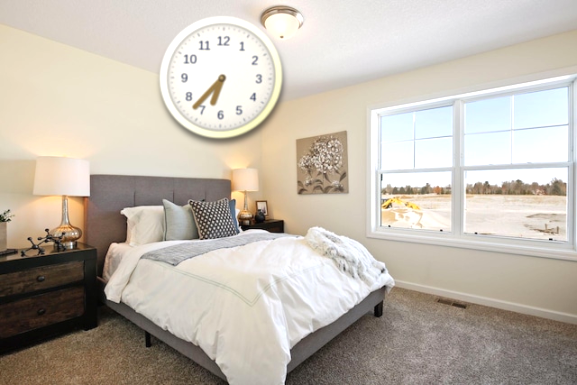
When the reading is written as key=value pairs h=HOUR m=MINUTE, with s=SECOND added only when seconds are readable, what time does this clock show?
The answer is h=6 m=37
